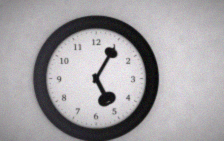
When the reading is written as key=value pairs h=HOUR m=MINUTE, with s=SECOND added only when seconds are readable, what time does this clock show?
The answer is h=5 m=5
